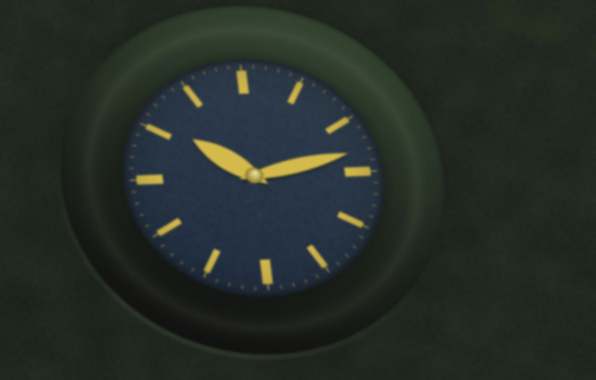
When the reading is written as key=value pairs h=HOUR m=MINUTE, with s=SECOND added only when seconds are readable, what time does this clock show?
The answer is h=10 m=13
